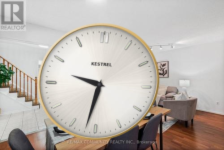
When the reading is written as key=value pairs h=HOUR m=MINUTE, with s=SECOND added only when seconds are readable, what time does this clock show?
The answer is h=9 m=32
